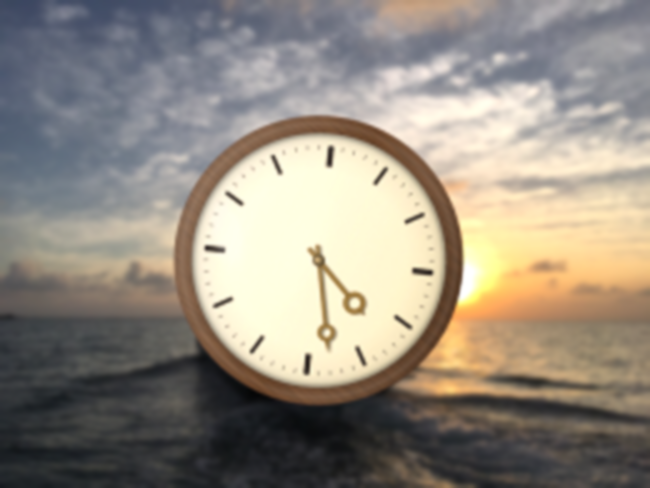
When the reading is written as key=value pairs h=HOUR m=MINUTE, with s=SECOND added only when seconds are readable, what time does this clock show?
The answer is h=4 m=28
